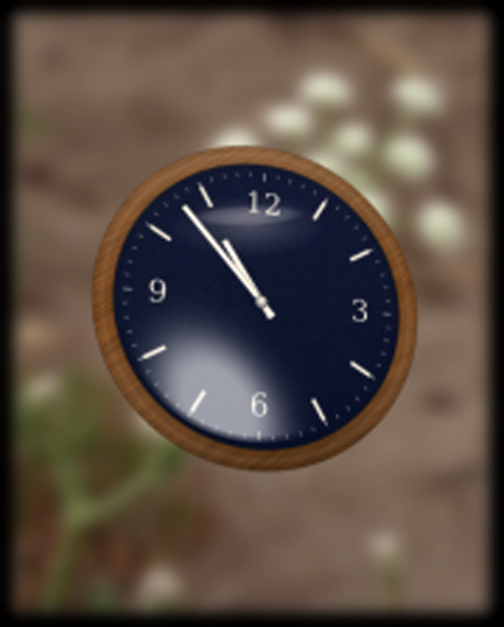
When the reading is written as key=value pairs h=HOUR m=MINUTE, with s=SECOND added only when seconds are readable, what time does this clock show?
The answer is h=10 m=53
